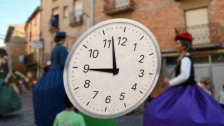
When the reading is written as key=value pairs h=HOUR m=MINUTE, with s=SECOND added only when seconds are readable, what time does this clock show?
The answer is h=8 m=57
